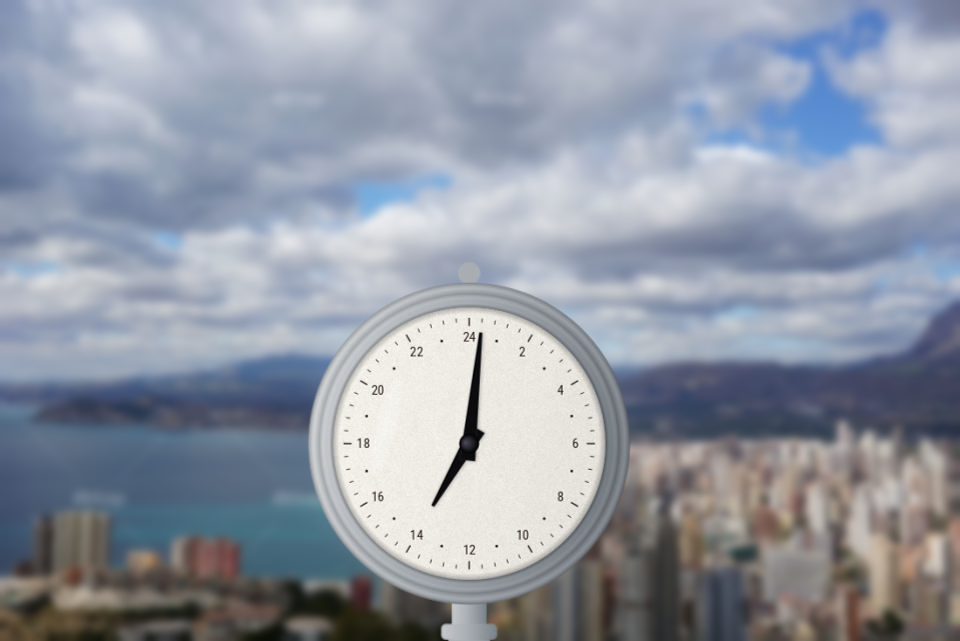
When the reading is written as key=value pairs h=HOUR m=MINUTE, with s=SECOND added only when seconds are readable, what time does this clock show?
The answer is h=14 m=1
